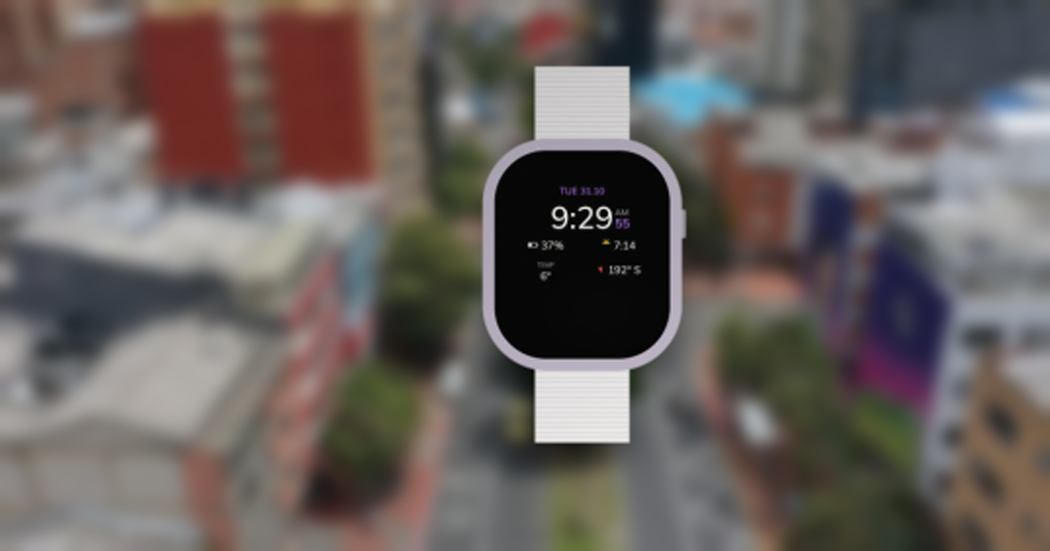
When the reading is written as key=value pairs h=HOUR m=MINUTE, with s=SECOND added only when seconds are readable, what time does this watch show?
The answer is h=9 m=29
